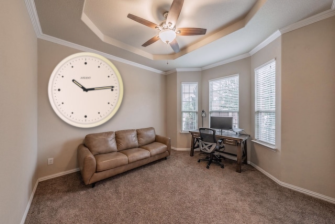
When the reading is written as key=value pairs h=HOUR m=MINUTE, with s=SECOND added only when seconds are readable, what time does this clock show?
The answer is h=10 m=14
